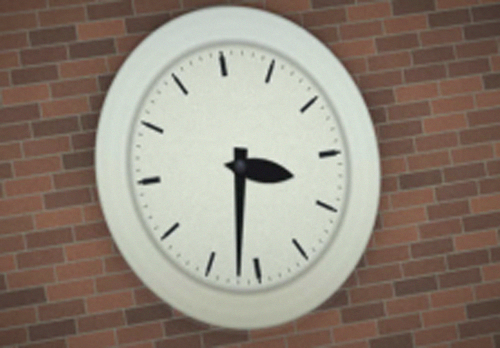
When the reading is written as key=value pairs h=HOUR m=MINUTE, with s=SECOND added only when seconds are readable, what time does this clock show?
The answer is h=3 m=32
